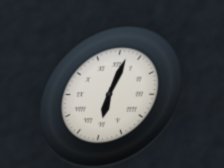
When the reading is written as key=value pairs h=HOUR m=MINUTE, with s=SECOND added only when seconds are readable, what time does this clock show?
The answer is h=6 m=2
